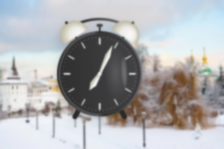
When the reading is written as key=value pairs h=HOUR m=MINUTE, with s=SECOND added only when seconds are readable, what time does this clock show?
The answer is h=7 m=4
